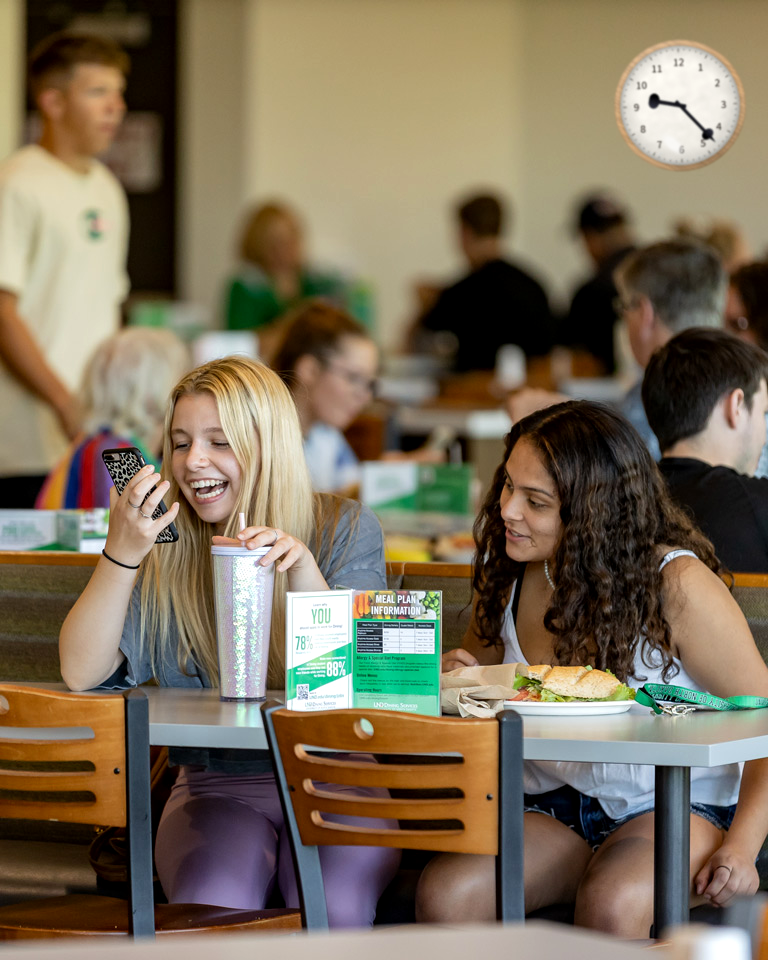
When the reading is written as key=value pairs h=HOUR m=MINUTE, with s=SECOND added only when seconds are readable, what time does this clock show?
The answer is h=9 m=23
